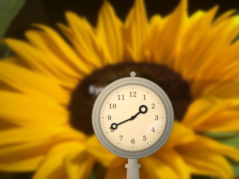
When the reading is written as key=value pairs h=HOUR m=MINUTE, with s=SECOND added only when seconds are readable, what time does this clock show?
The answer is h=1 m=41
